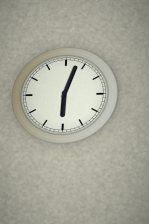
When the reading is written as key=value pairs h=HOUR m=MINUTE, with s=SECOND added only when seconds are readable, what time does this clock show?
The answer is h=6 m=3
